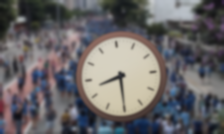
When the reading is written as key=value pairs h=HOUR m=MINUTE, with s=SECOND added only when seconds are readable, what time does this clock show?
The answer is h=8 m=30
